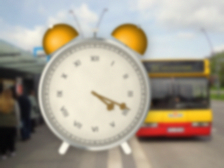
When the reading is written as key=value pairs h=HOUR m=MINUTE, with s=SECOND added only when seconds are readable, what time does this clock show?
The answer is h=4 m=19
